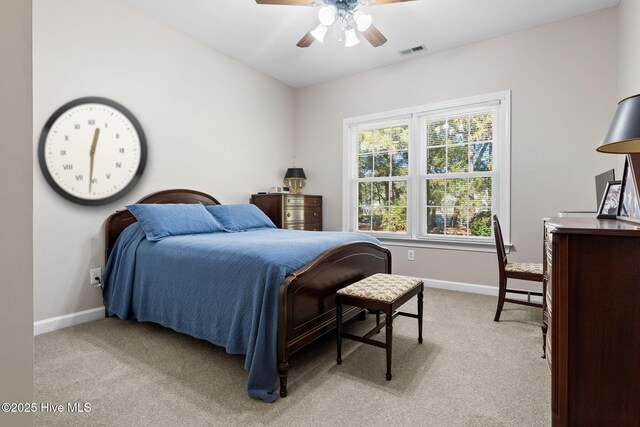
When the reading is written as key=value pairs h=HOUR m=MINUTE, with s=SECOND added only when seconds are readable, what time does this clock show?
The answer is h=12 m=31
